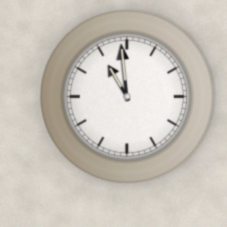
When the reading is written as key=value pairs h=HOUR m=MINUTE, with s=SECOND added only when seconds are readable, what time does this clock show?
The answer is h=10 m=59
